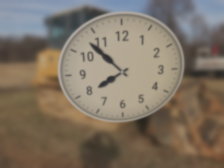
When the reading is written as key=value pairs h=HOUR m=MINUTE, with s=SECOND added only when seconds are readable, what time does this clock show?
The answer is h=7 m=53
